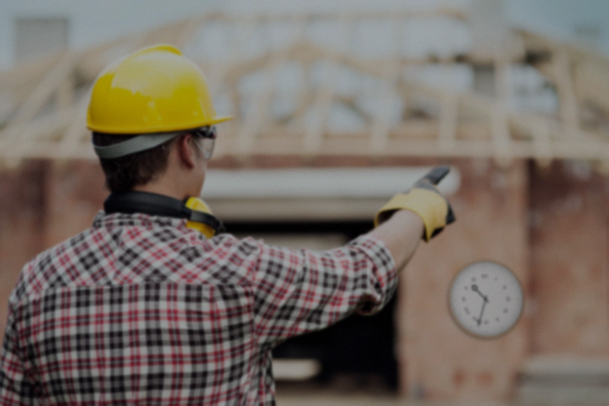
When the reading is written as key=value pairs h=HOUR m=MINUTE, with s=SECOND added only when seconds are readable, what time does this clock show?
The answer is h=10 m=33
